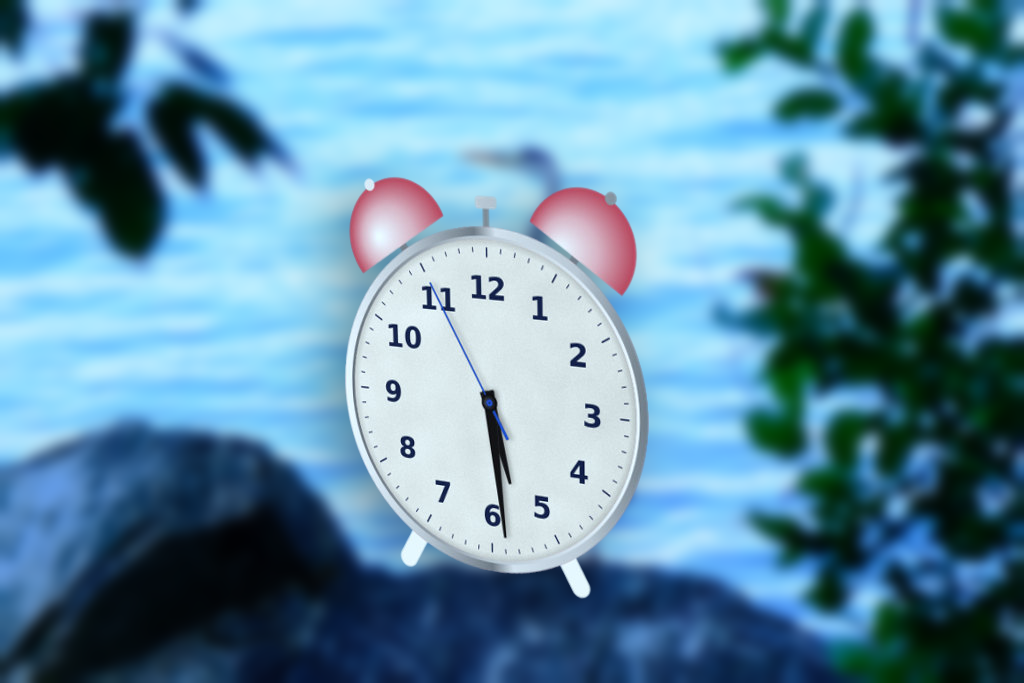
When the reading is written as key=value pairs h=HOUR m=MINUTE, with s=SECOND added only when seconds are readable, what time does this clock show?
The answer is h=5 m=28 s=55
